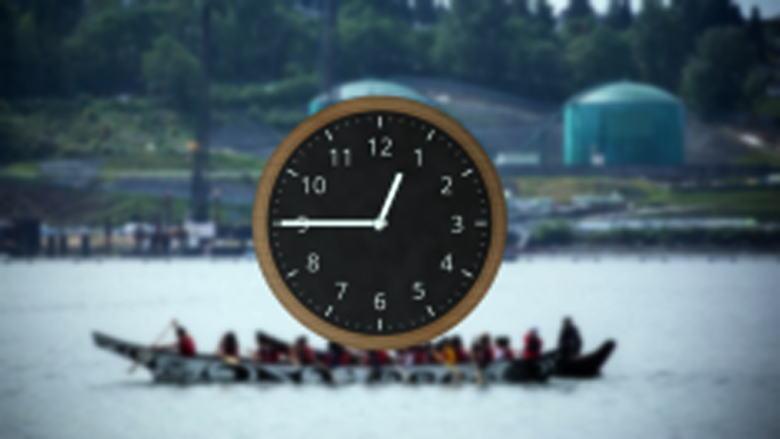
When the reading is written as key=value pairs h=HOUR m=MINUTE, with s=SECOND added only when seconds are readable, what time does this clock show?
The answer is h=12 m=45
